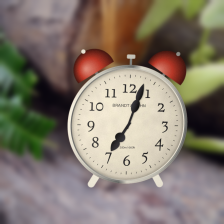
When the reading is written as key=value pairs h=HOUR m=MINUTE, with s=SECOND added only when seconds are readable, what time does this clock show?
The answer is h=7 m=3
